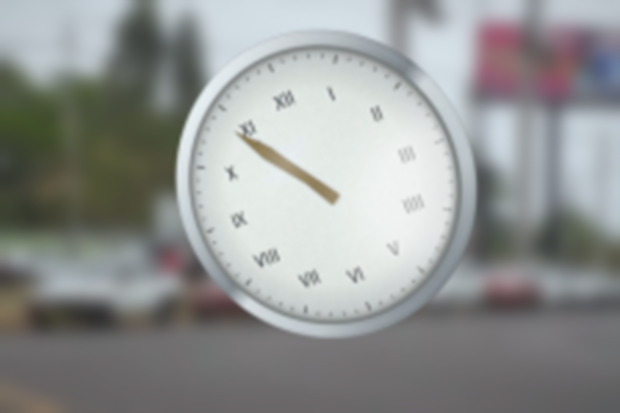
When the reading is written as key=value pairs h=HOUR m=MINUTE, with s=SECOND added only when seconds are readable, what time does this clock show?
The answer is h=10 m=54
